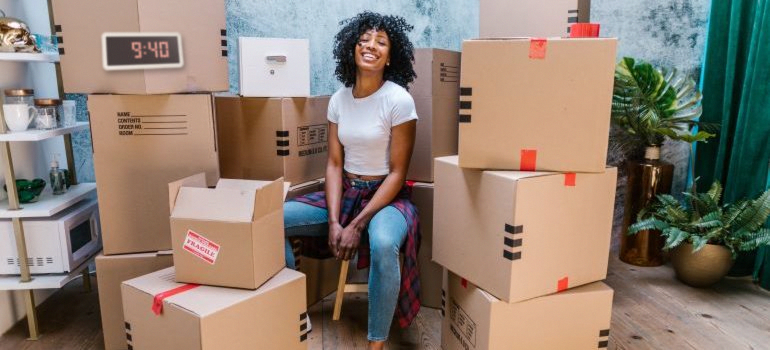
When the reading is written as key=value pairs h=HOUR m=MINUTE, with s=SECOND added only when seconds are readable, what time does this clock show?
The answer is h=9 m=40
